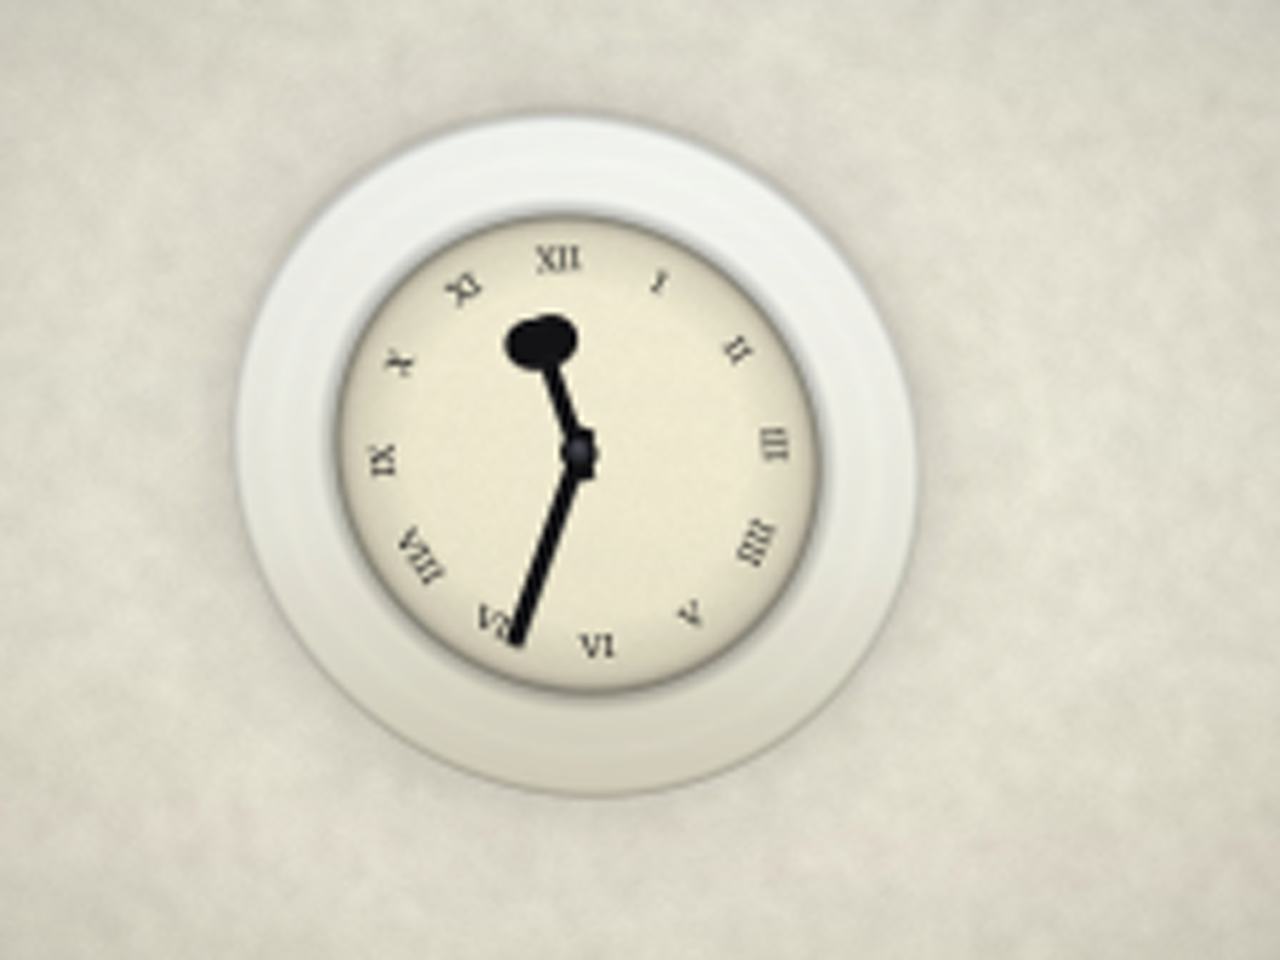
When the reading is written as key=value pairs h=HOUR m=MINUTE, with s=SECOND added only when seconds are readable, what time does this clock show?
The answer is h=11 m=34
